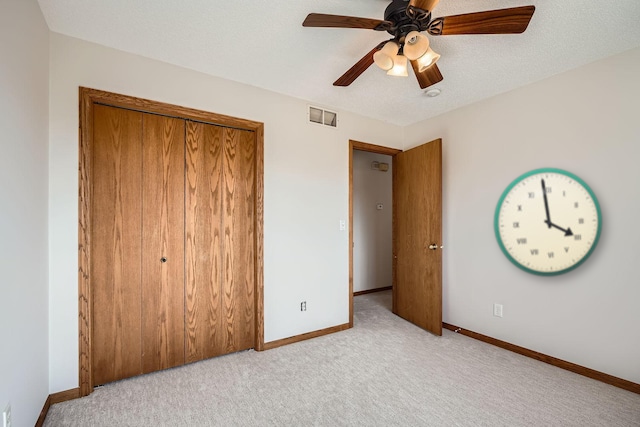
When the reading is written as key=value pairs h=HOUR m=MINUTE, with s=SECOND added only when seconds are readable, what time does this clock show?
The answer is h=3 m=59
